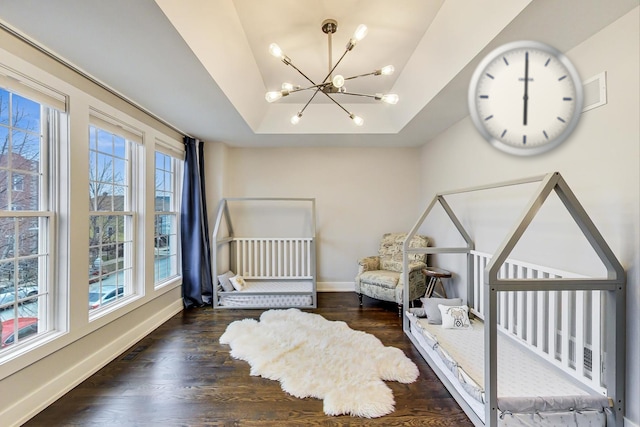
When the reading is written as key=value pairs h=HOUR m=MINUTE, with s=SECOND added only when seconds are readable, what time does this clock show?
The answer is h=6 m=0
